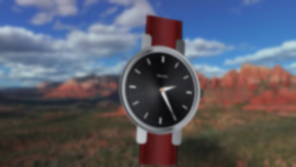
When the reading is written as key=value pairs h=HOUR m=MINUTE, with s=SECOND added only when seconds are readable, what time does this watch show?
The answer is h=2 m=25
